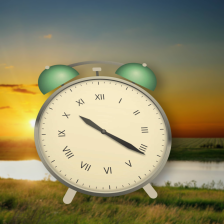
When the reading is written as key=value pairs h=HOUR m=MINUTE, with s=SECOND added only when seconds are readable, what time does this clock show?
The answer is h=10 m=21
